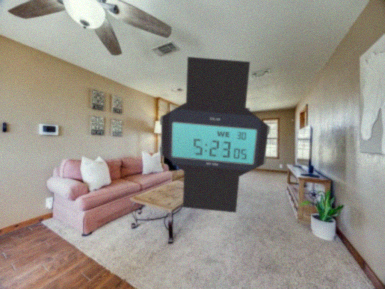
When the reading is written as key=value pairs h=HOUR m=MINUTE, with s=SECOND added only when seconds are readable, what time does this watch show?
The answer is h=5 m=23 s=5
